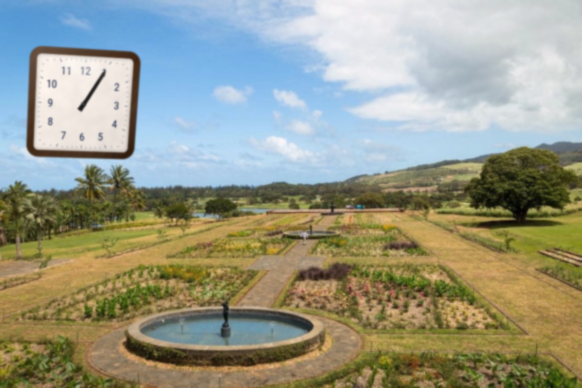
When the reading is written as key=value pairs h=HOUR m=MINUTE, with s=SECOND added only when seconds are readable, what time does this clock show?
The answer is h=1 m=5
